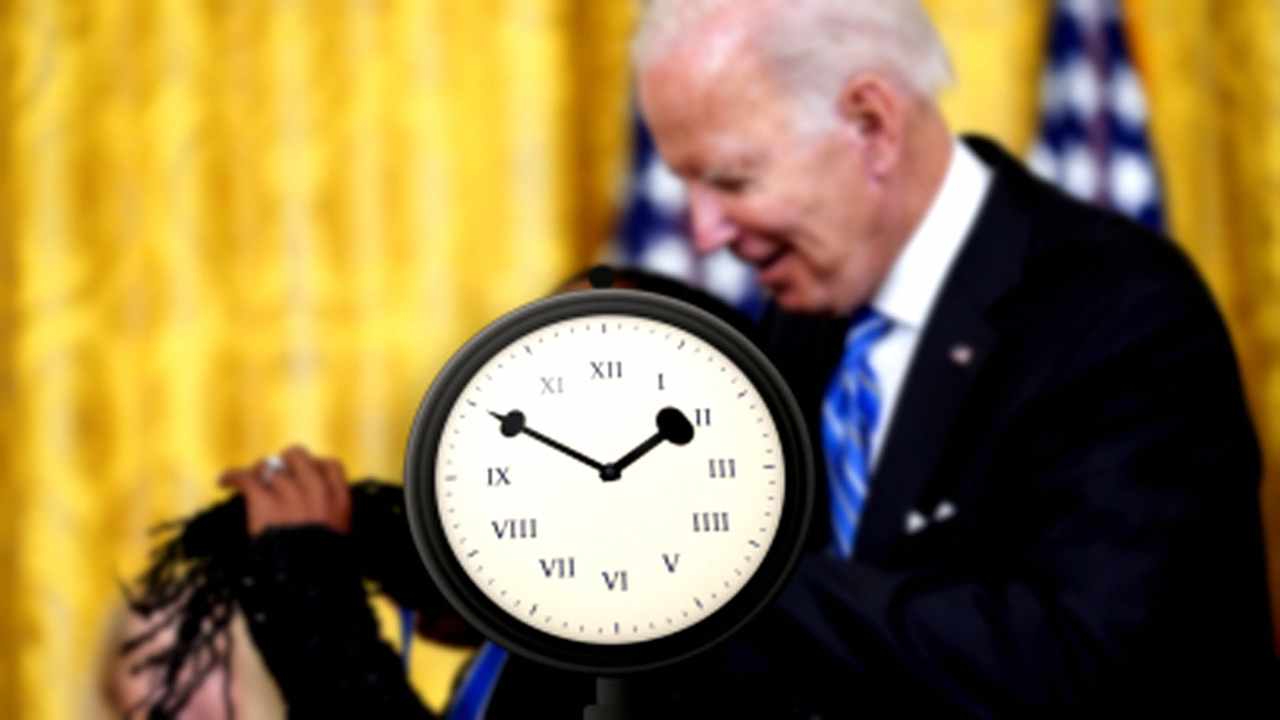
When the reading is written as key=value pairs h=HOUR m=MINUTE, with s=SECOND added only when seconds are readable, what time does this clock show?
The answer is h=1 m=50
